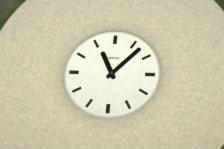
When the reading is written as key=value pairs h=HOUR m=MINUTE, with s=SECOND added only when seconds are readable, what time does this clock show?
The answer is h=11 m=7
